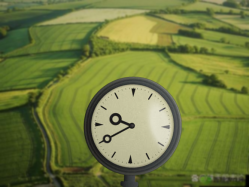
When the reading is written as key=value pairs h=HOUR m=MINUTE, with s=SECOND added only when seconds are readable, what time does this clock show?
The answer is h=9 m=40
